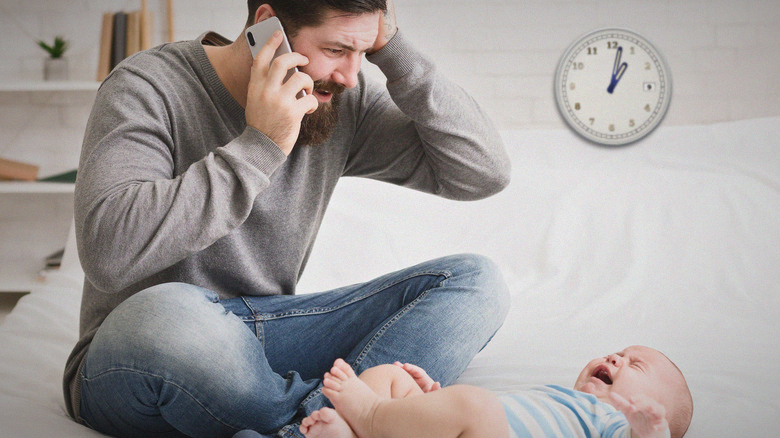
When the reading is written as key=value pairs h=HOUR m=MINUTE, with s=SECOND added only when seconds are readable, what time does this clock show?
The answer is h=1 m=2
